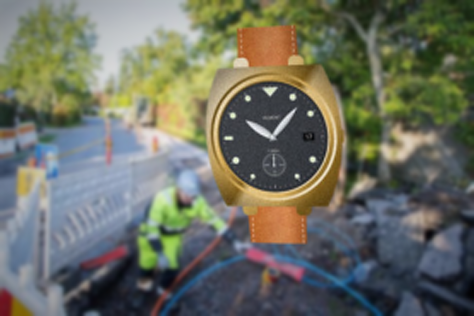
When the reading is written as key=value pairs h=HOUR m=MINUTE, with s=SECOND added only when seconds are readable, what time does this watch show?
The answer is h=10 m=7
